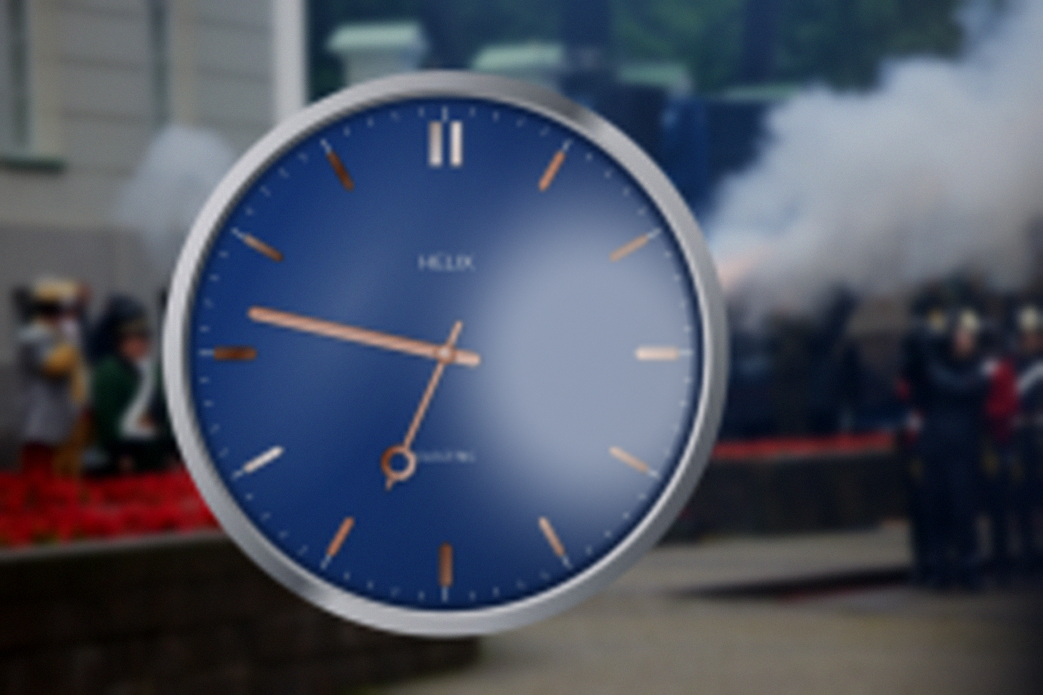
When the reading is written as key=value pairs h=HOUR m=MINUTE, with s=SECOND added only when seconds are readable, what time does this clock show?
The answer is h=6 m=47
